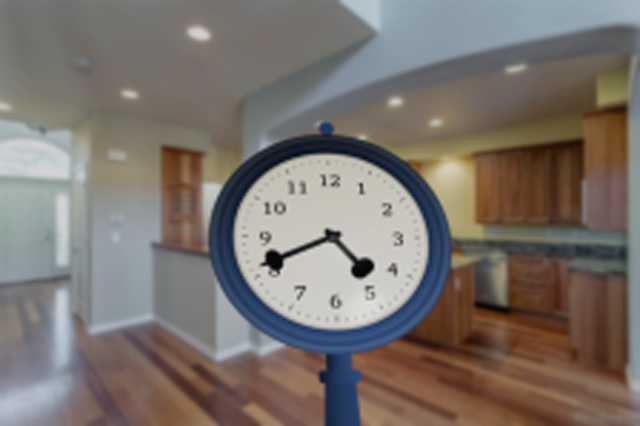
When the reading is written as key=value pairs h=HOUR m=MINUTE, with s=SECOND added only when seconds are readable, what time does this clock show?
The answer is h=4 m=41
